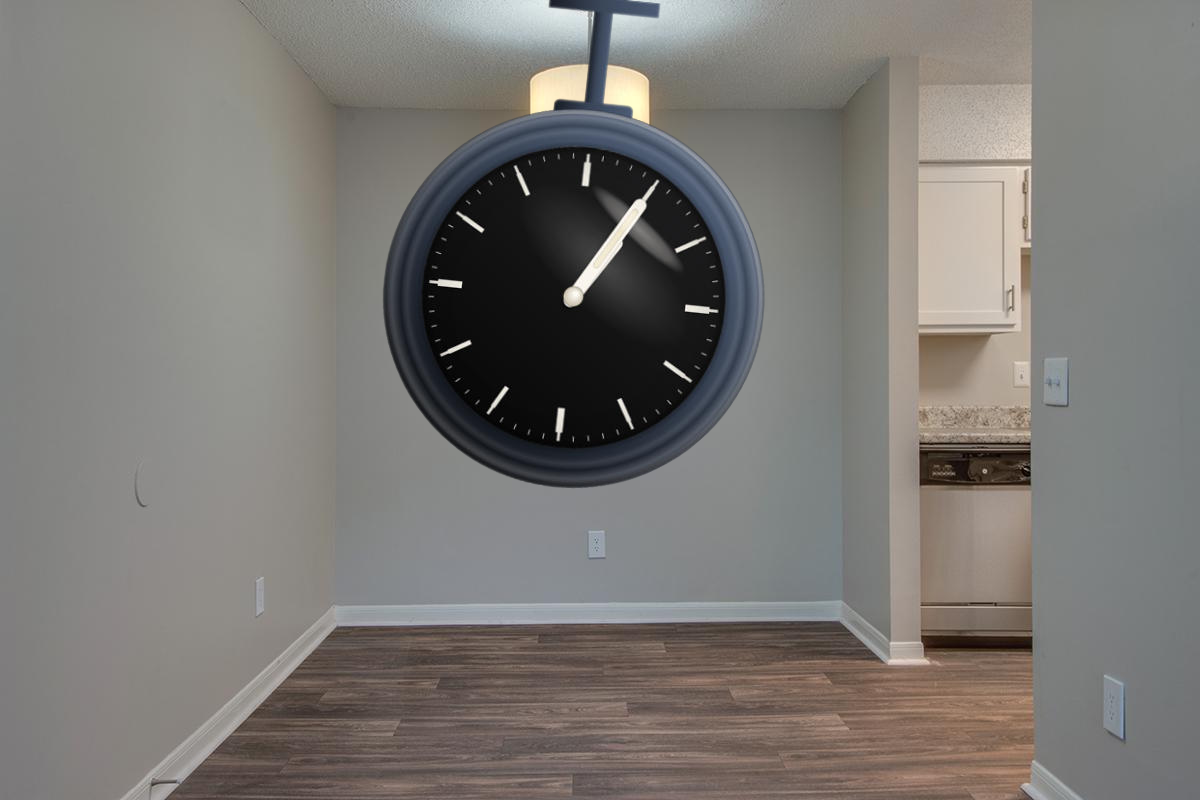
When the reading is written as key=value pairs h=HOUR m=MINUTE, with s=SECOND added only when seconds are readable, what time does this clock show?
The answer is h=1 m=5
